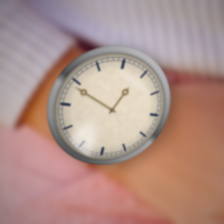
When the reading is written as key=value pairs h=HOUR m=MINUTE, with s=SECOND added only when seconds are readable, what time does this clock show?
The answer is h=12 m=49
